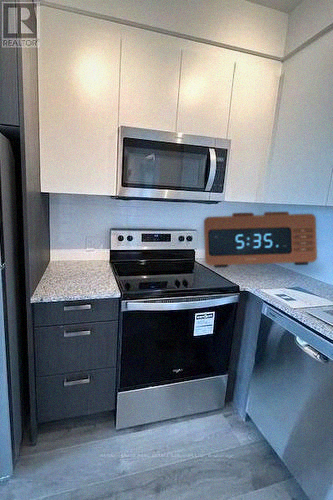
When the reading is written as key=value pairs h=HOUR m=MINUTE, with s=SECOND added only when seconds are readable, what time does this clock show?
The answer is h=5 m=35
